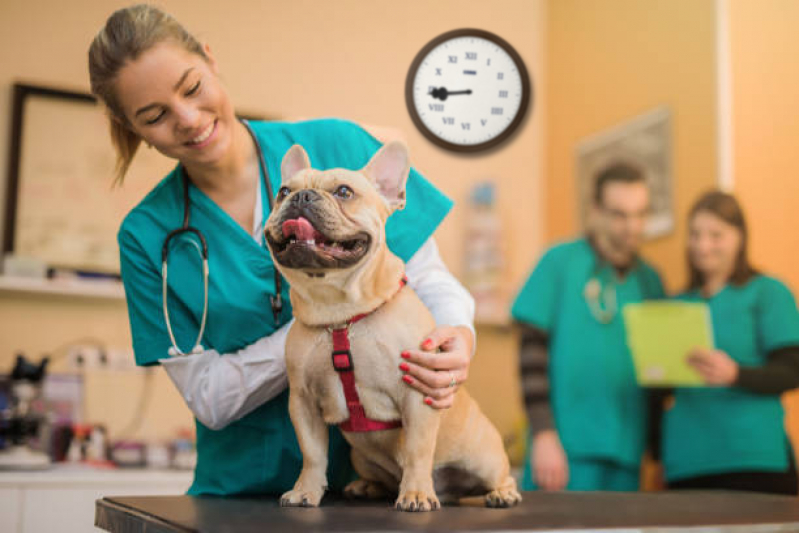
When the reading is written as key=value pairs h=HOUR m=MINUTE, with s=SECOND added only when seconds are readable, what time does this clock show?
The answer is h=8 m=44
